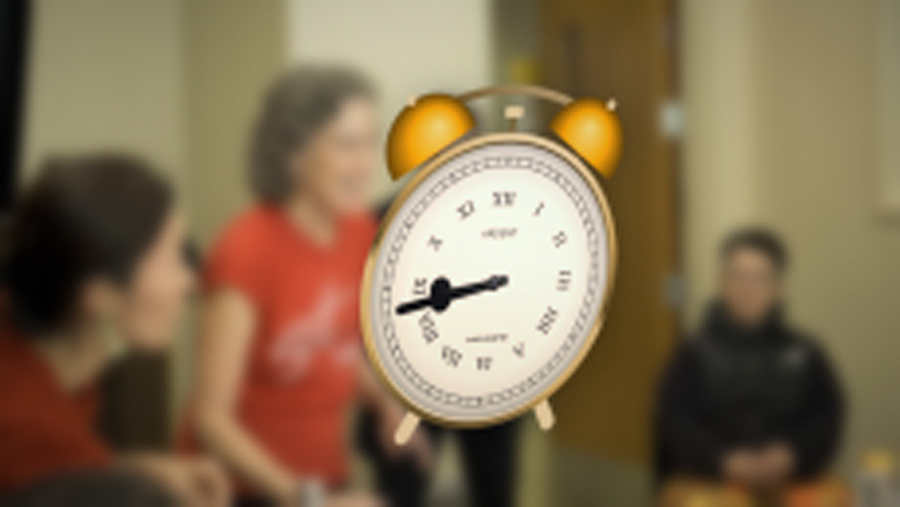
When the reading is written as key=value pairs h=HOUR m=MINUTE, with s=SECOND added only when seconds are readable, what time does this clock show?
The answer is h=8 m=43
